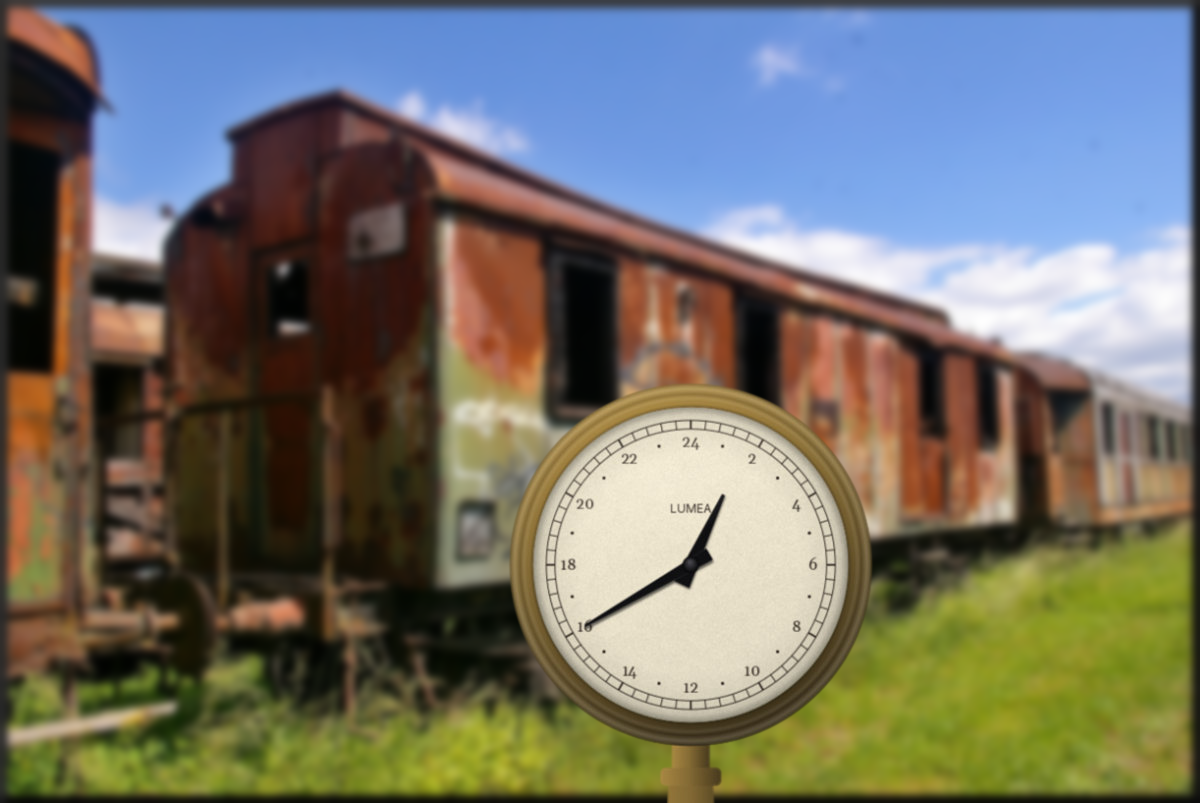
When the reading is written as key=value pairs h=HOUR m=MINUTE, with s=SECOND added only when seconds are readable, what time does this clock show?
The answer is h=1 m=40
